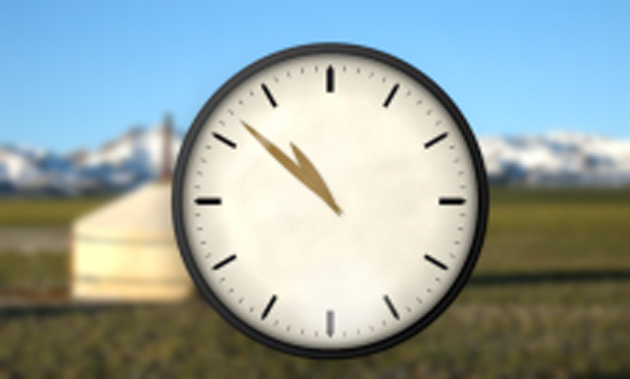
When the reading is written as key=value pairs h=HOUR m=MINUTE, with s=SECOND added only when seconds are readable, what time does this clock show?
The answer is h=10 m=52
